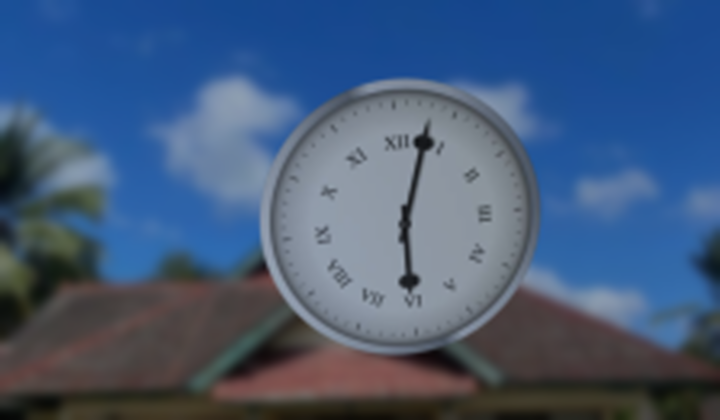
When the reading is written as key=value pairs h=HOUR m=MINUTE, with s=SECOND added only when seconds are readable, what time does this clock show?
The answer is h=6 m=3
